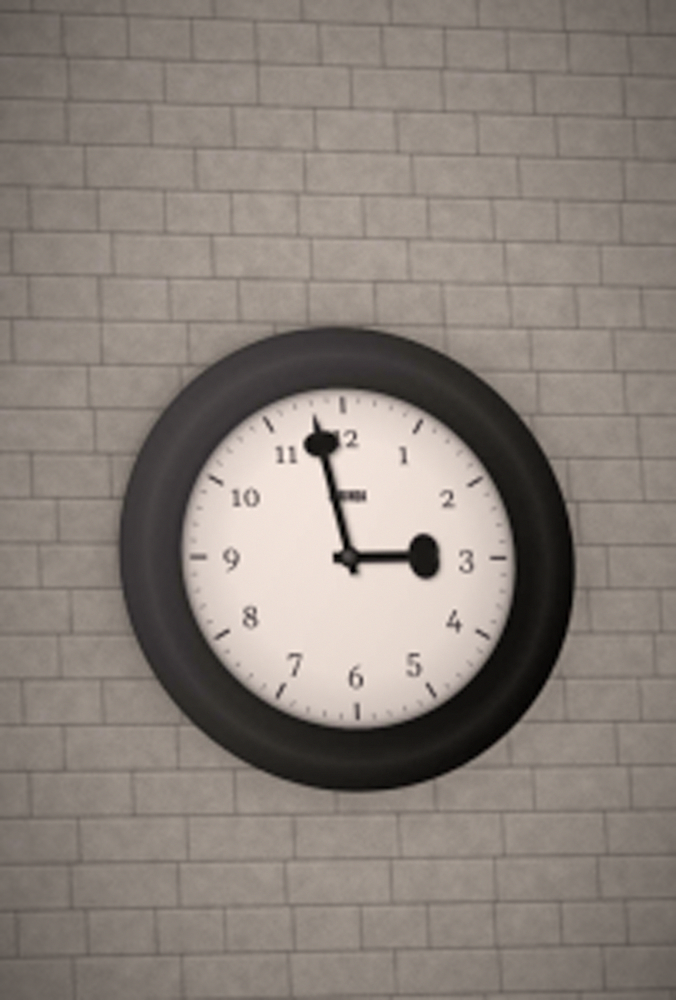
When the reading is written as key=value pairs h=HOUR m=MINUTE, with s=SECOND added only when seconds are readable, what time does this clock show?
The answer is h=2 m=58
